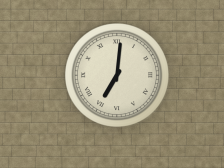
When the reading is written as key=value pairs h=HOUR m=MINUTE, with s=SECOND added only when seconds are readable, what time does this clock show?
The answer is h=7 m=1
